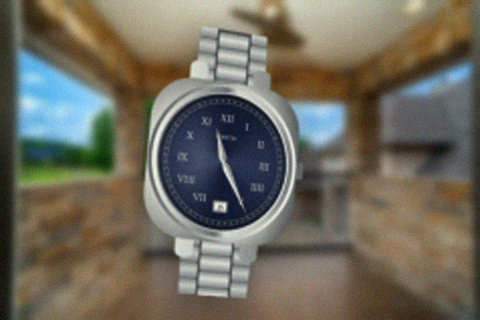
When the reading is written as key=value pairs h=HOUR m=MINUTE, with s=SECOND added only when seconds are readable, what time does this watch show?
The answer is h=11 m=25
